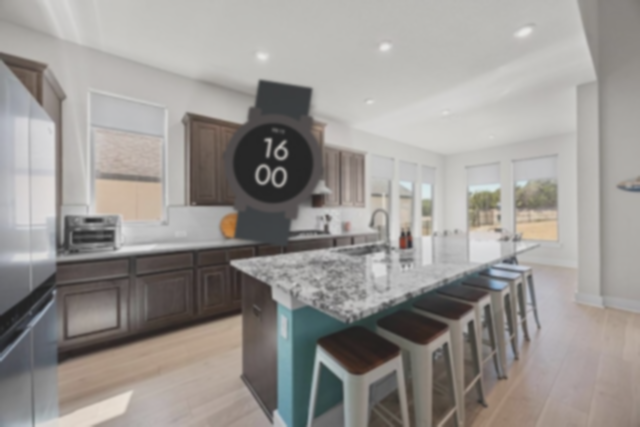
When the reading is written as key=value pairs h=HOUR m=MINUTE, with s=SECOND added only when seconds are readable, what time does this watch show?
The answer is h=16 m=0
